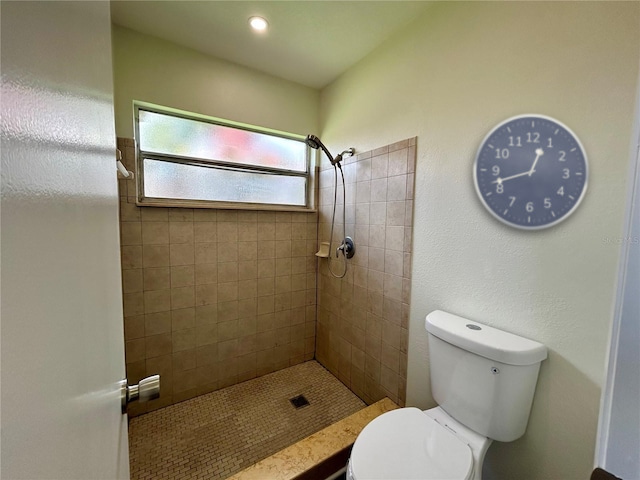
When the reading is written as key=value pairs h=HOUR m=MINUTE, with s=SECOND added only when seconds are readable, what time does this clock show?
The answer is h=12 m=42
